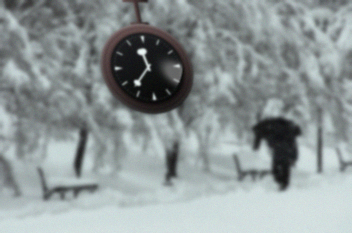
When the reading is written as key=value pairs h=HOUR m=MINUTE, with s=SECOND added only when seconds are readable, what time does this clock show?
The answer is h=11 m=37
